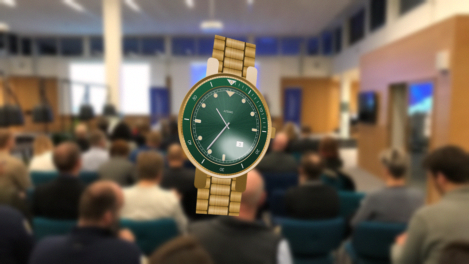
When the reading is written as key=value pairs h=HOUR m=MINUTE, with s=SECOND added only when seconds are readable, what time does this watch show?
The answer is h=10 m=36
